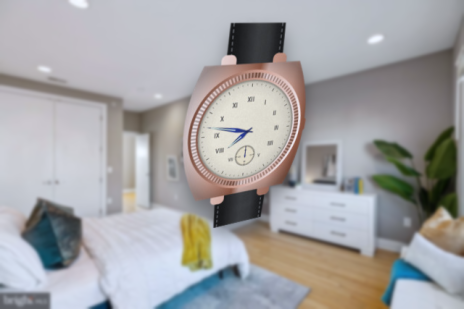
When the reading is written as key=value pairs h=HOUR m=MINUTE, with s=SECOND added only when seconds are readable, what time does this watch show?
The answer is h=7 m=47
